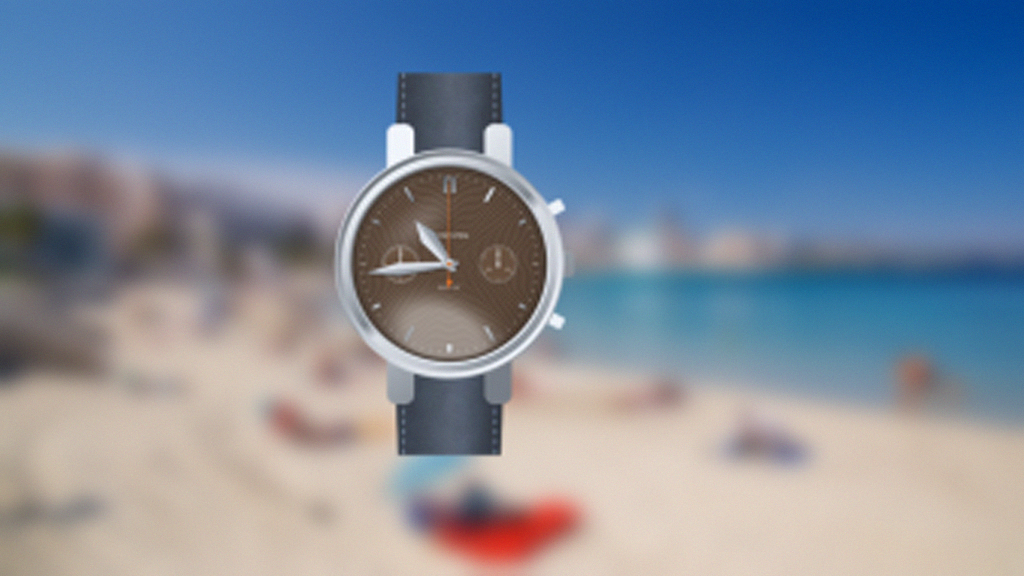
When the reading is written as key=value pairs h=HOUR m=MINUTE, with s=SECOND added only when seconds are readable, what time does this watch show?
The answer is h=10 m=44
